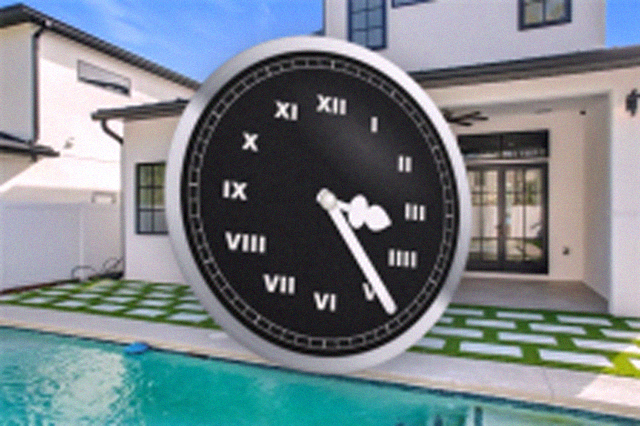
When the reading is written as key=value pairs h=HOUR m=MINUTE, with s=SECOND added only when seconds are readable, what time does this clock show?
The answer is h=3 m=24
